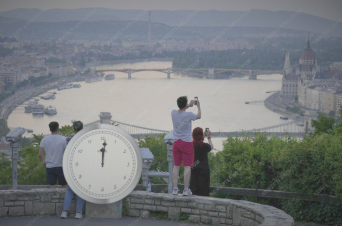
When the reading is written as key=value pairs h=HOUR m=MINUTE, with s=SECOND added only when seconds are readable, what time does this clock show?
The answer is h=12 m=1
